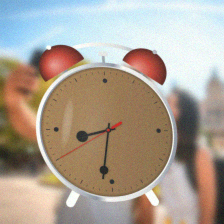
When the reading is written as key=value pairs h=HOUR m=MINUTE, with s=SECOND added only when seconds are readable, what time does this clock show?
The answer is h=8 m=31 s=40
